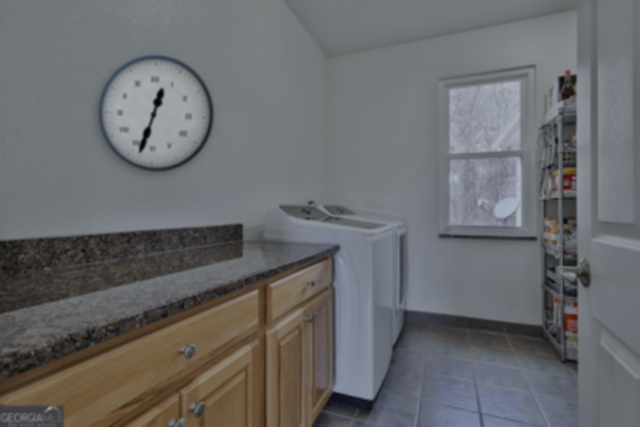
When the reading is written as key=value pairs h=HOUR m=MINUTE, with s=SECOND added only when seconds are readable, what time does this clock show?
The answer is h=12 m=33
